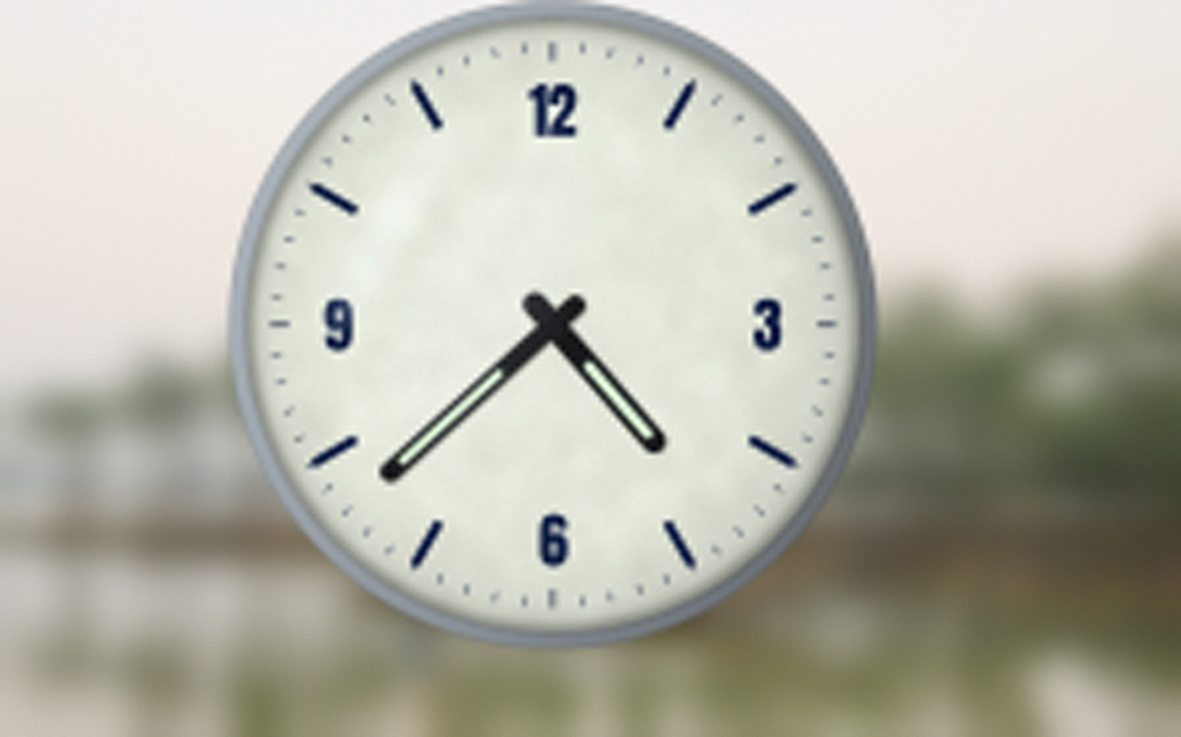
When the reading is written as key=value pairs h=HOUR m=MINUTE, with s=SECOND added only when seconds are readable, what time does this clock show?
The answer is h=4 m=38
